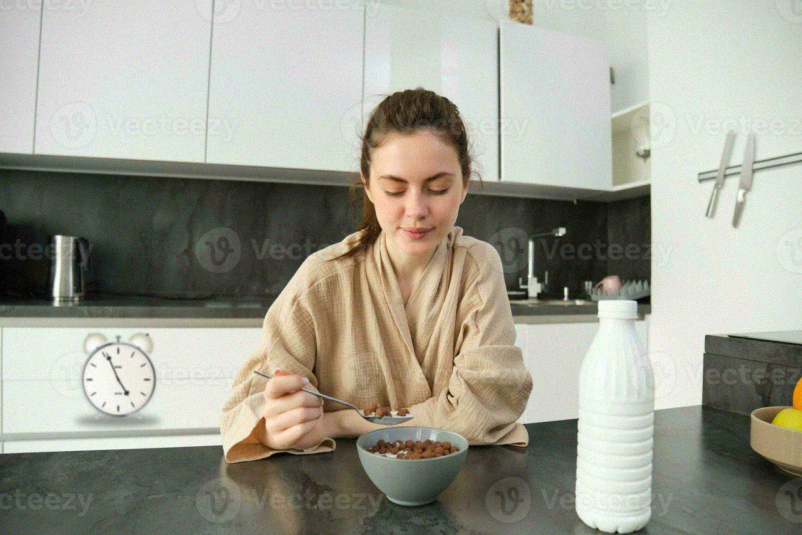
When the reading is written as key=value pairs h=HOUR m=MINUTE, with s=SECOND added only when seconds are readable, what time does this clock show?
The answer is h=4 m=56
